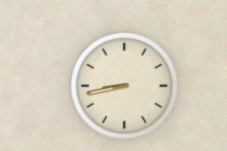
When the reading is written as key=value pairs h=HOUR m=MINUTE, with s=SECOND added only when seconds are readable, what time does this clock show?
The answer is h=8 m=43
